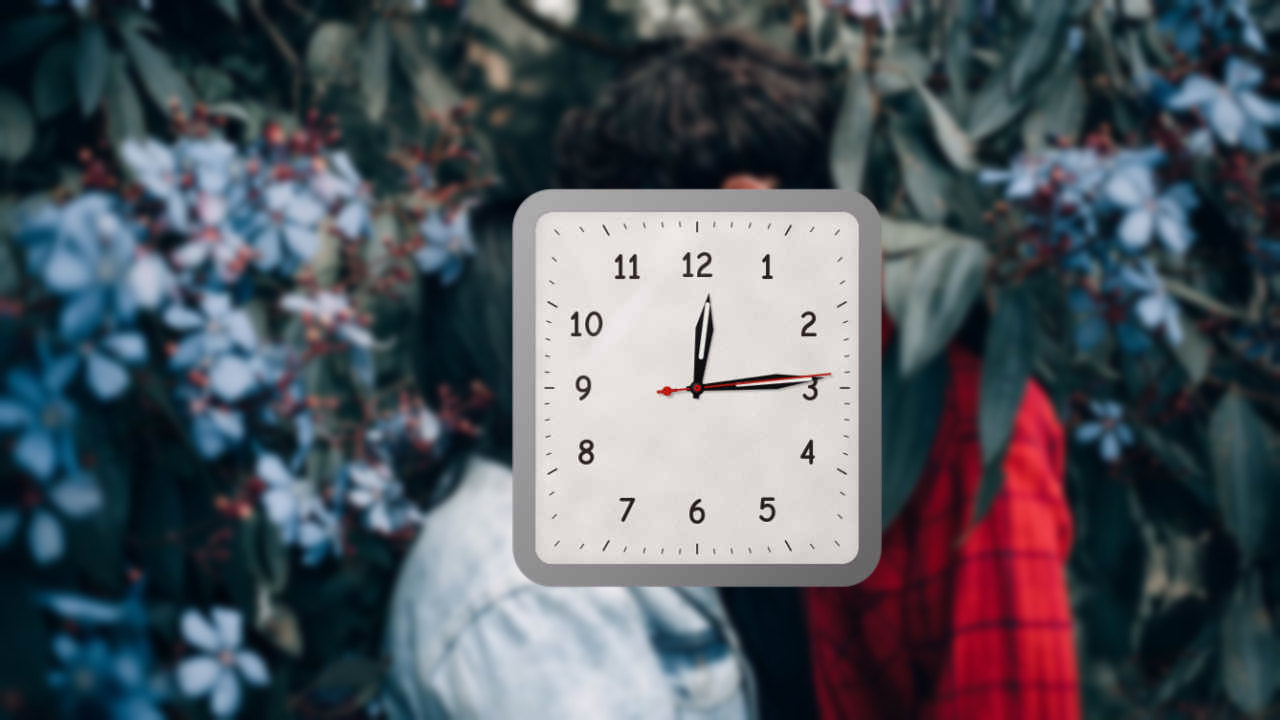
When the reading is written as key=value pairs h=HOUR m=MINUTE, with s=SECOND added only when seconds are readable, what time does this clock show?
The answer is h=12 m=14 s=14
